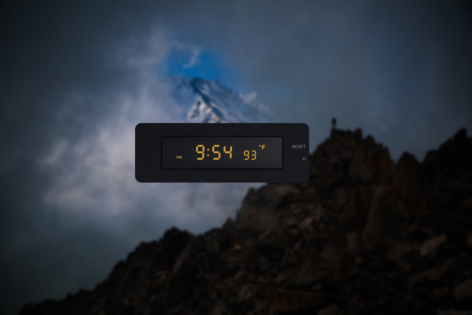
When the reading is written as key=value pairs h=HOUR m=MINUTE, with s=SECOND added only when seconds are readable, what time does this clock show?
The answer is h=9 m=54
